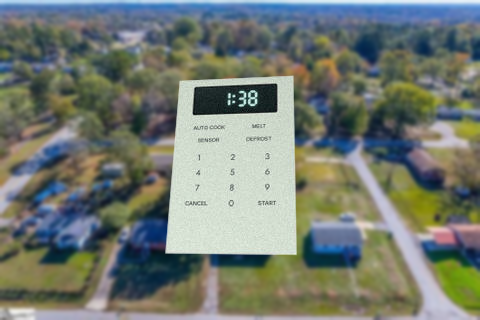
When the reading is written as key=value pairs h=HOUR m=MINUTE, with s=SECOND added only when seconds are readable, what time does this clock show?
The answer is h=1 m=38
